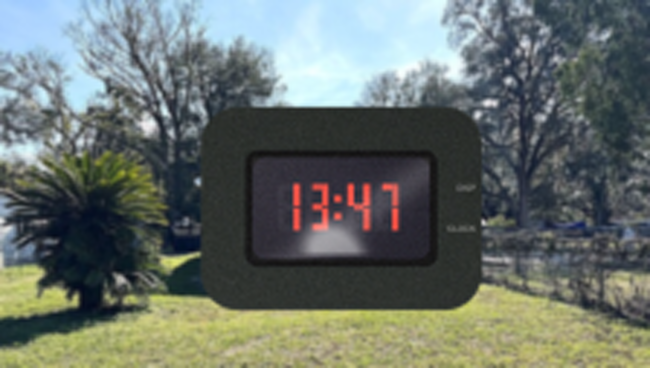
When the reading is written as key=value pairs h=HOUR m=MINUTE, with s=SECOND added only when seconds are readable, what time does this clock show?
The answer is h=13 m=47
